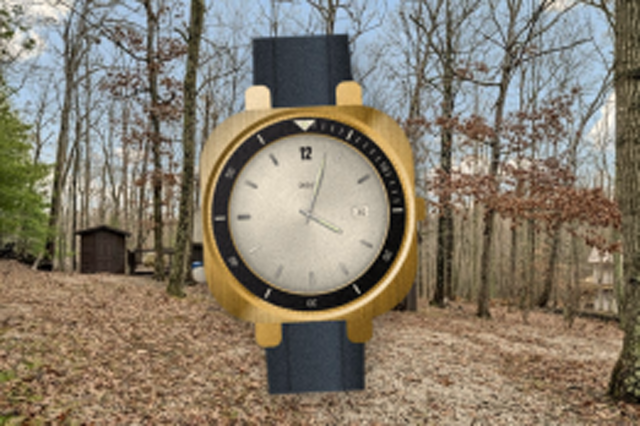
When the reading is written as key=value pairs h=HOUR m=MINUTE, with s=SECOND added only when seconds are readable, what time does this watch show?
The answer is h=4 m=3
